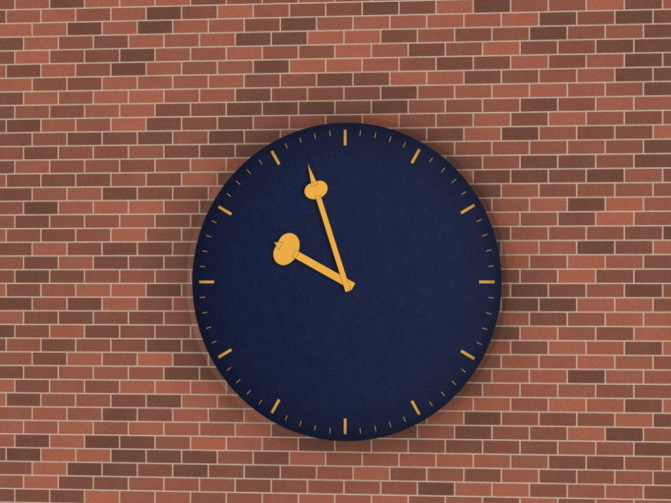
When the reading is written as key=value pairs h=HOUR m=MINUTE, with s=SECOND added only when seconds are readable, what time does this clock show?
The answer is h=9 m=57
